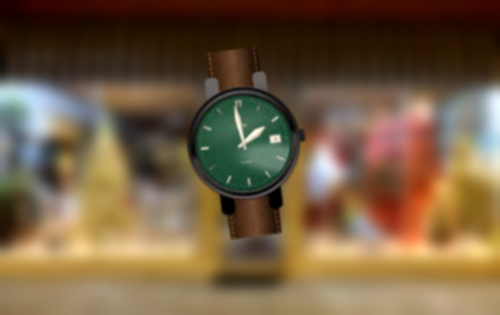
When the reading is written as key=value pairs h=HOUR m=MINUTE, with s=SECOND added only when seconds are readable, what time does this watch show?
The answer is h=1 m=59
